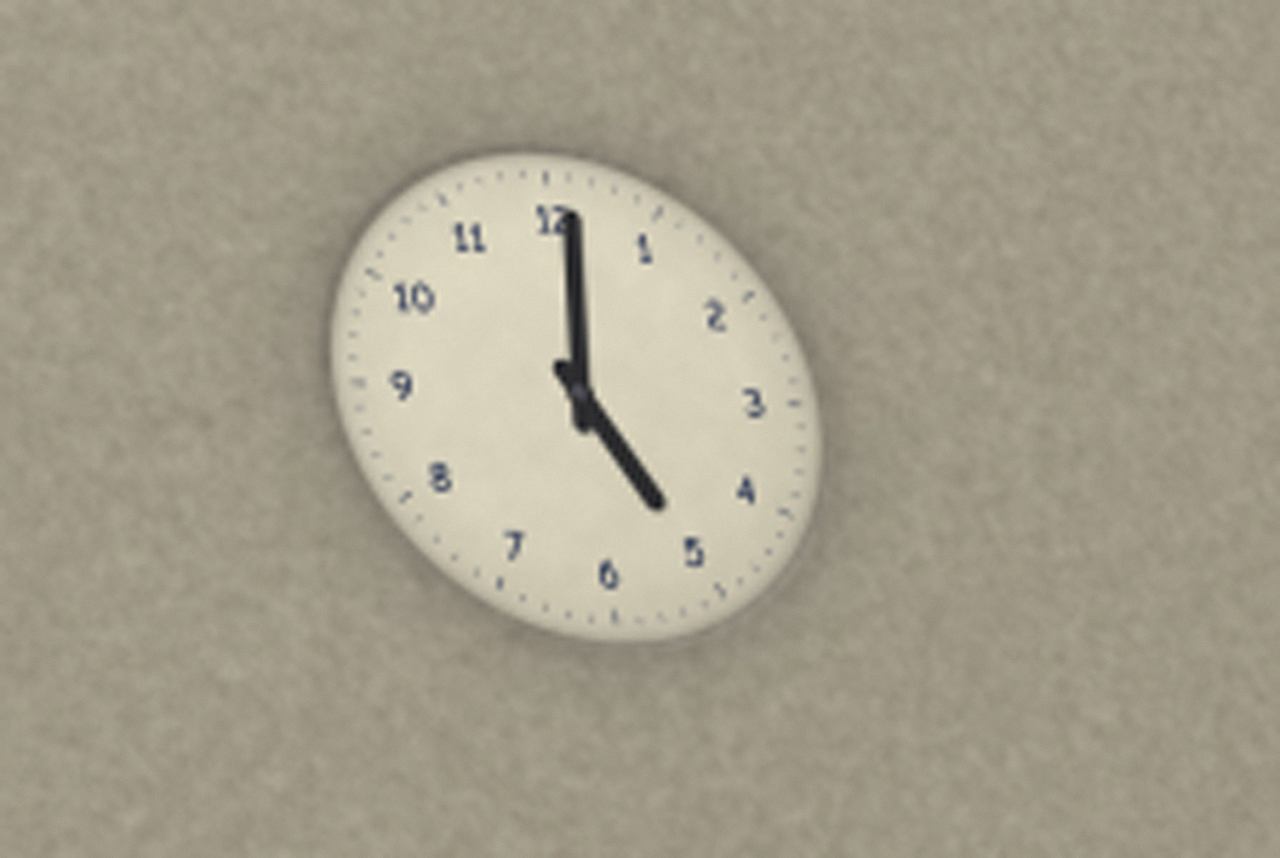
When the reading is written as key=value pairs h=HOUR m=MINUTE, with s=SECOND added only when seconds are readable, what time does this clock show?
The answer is h=5 m=1
